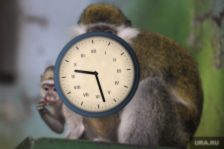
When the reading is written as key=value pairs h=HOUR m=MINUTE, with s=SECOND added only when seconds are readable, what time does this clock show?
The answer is h=9 m=28
